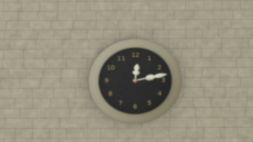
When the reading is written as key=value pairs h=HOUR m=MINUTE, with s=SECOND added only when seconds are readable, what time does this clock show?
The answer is h=12 m=13
